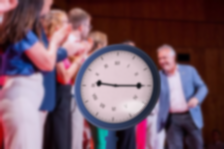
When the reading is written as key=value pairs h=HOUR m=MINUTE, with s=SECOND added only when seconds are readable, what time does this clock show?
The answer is h=9 m=15
